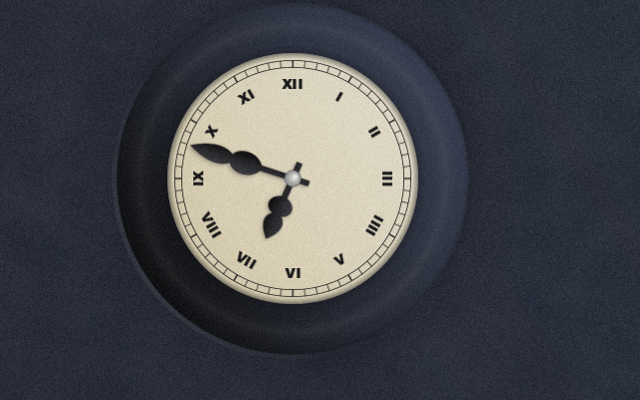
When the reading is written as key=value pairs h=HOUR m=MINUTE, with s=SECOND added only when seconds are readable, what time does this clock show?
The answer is h=6 m=48
